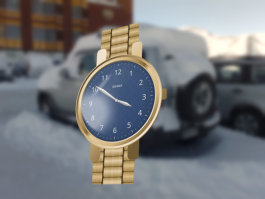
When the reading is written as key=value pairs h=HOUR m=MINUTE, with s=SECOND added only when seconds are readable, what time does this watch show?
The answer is h=3 m=51
